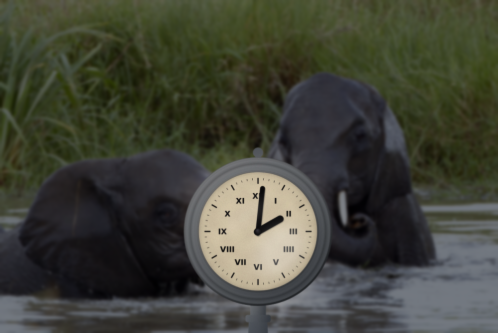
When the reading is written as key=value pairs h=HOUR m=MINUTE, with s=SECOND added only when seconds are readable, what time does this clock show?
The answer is h=2 m=1
